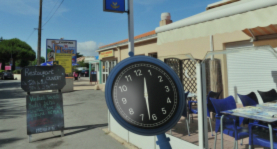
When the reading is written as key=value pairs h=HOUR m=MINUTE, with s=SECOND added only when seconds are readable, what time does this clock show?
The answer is h=12 m=32
